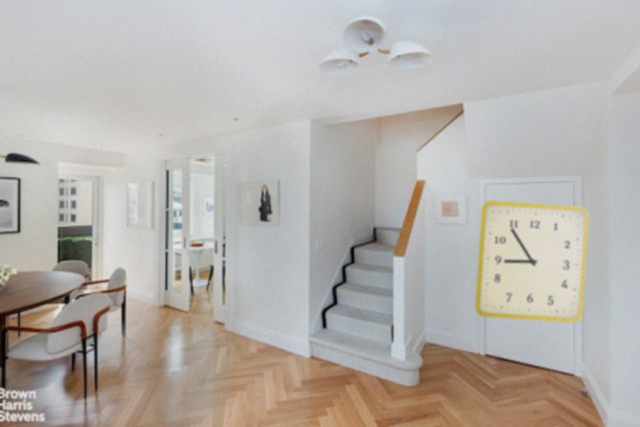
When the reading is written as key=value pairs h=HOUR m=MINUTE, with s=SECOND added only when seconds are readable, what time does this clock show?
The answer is h=8 m=54
